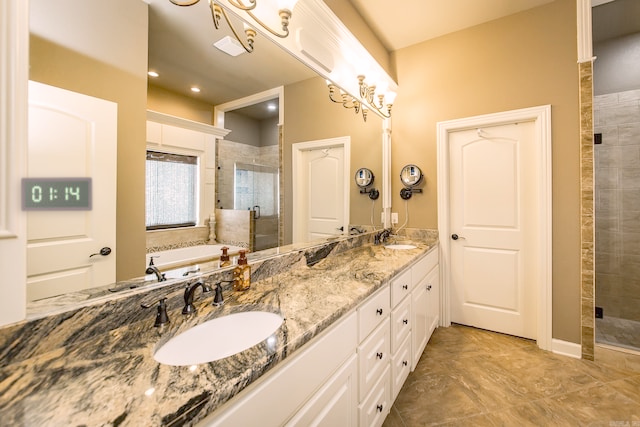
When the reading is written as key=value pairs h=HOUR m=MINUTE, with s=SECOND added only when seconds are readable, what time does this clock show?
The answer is h=1 m=14
